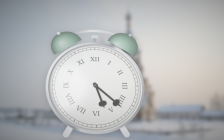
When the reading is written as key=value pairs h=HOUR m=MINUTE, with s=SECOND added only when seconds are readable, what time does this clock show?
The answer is h=5 m=22
